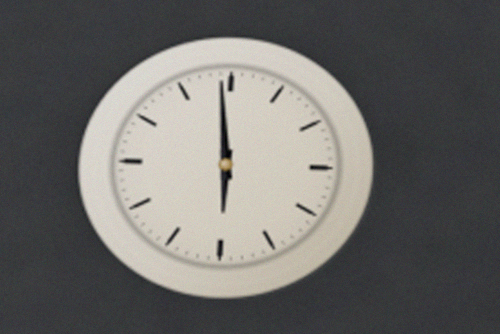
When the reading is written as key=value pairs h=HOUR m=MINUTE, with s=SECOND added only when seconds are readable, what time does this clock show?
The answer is h=5 m=59
